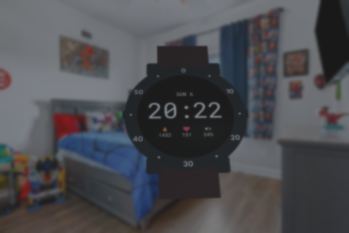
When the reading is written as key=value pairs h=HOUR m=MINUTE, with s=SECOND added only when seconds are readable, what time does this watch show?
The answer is h=20 m=22
